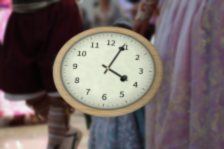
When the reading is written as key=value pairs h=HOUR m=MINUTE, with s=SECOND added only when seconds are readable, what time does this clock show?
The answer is h=4 m=4
